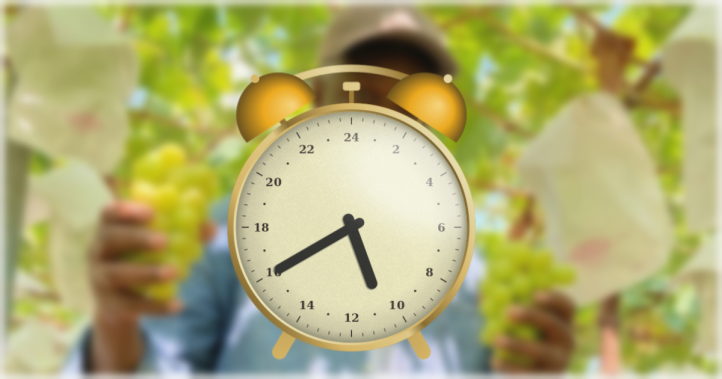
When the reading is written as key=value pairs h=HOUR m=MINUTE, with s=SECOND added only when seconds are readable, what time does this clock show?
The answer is h=10 m=40
